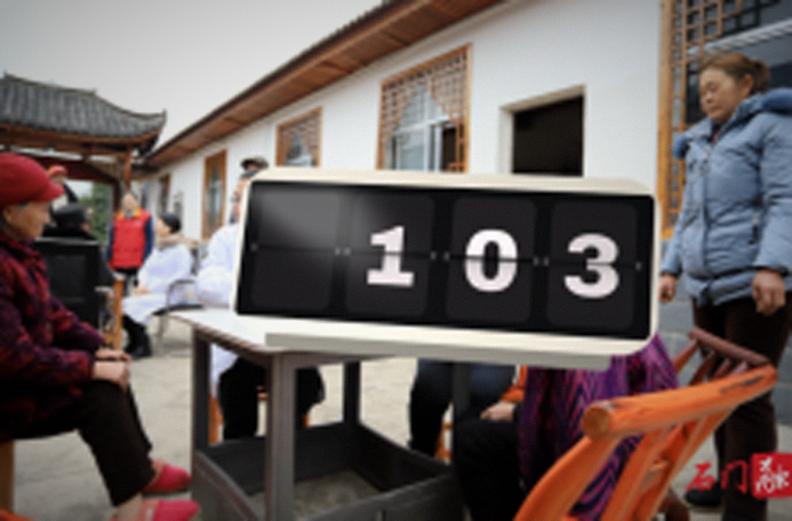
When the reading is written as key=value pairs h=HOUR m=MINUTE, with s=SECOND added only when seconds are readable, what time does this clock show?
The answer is h=1 m=3
